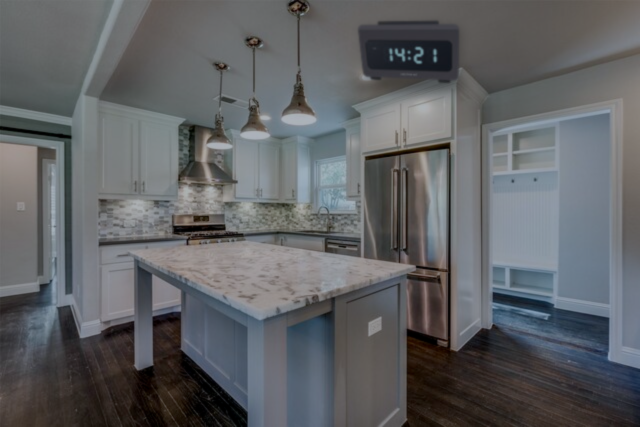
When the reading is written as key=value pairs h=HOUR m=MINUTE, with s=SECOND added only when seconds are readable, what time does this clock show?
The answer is h=14 m=21
